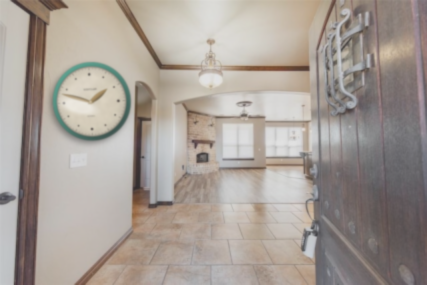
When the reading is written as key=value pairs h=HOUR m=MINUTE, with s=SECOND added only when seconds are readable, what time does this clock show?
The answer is h=1 m=48
